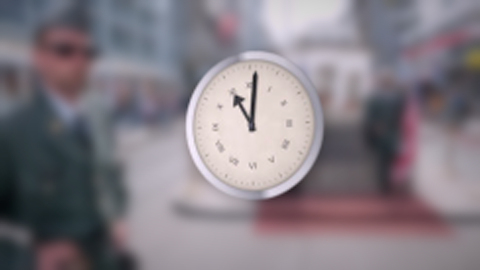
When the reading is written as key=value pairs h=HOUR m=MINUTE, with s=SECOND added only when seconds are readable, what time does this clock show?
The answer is h=11 m=1
